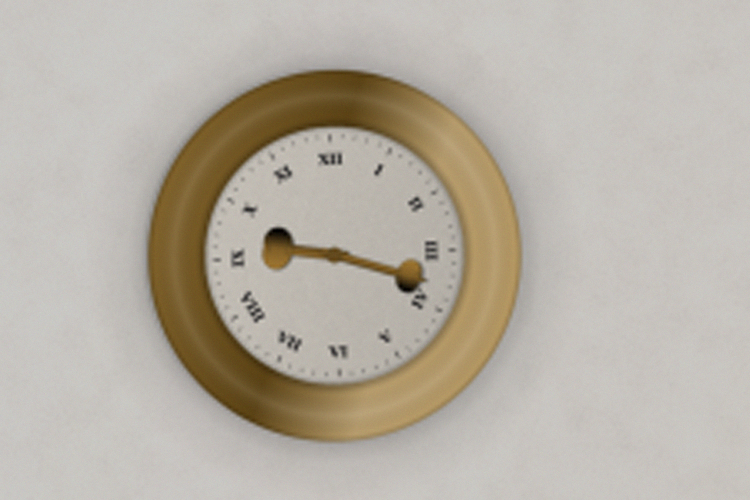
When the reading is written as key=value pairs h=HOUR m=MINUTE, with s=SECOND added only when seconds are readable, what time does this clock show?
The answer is h=9 m=18
